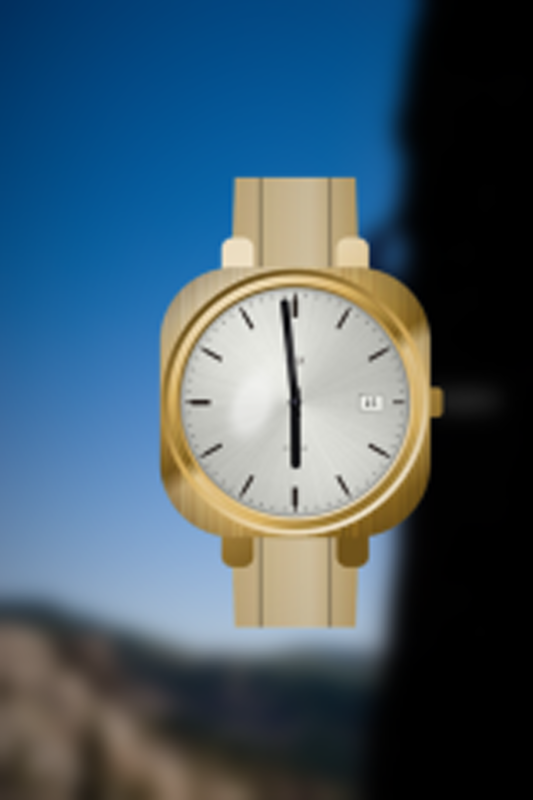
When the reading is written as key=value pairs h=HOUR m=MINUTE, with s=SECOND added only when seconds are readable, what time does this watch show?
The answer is h=5 m=59
